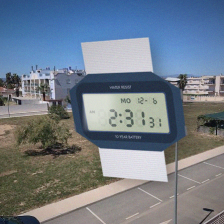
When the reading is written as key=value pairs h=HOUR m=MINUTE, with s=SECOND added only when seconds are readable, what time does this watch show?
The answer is h=2 m=31 s=31
